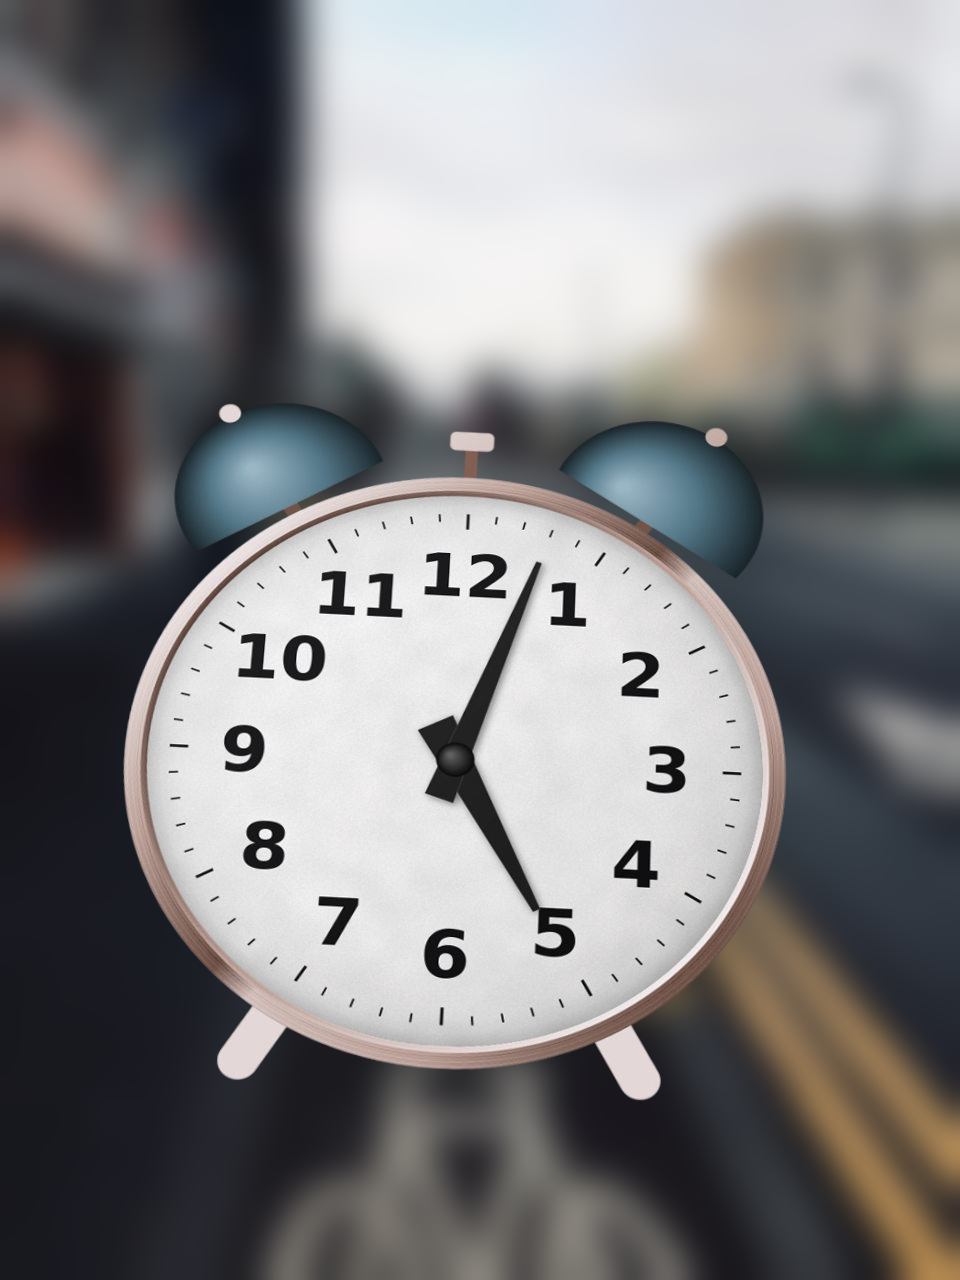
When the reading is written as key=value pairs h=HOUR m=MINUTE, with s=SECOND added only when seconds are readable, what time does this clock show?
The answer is h=5 m=3
